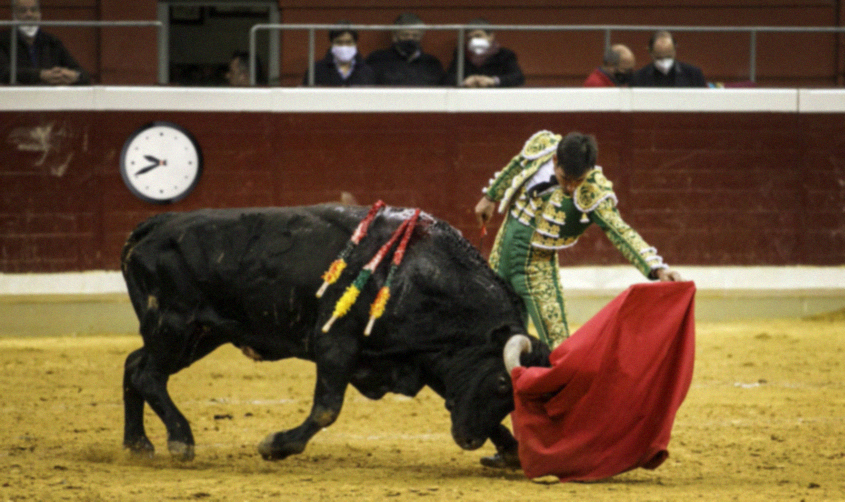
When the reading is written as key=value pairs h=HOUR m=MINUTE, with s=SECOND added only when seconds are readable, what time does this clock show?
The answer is h=9 m=41
